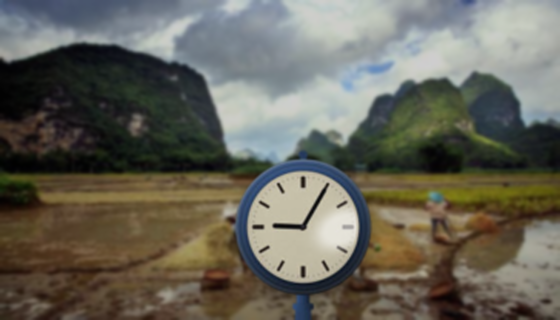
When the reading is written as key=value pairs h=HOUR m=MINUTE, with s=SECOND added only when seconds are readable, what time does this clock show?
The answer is h=9 m=5
